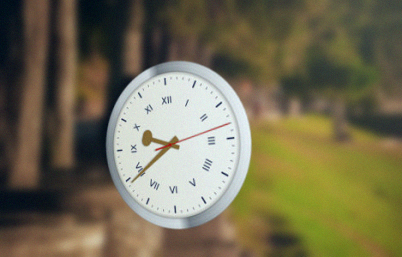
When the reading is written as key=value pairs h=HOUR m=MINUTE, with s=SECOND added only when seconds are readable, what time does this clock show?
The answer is h=9 m=39 s=13
